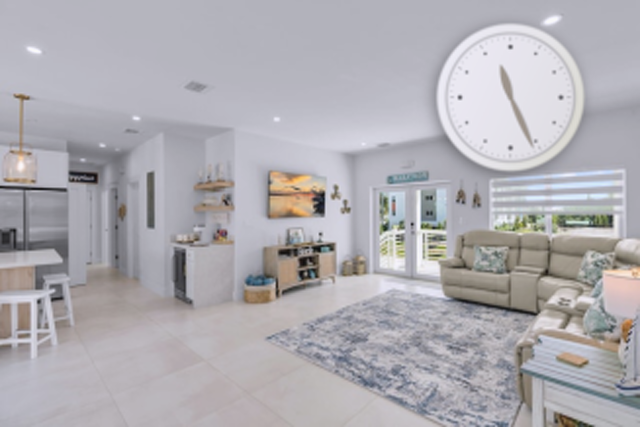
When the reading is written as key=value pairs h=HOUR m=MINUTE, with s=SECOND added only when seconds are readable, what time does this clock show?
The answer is h=11 m=26
